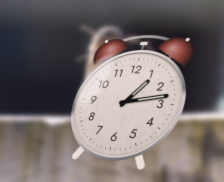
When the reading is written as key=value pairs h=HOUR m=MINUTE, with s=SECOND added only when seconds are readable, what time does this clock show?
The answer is h=1 m=13
